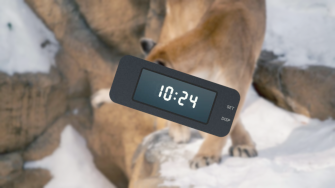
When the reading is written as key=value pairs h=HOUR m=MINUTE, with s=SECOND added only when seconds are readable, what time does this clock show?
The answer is h=10 m=24
